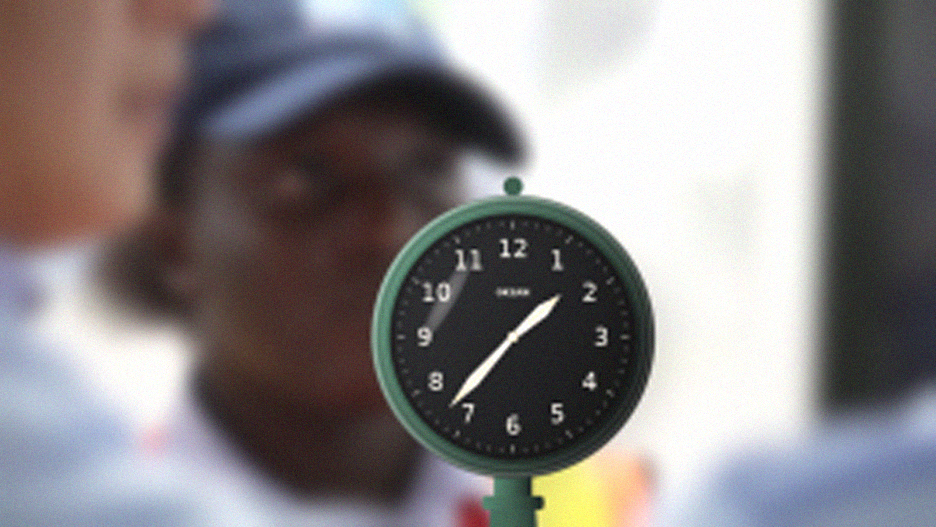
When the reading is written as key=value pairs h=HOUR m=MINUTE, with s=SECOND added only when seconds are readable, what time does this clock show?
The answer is h=1 m=37
